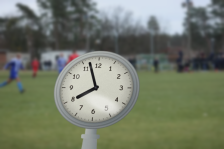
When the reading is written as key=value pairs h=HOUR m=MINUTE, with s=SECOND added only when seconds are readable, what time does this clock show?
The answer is h=7 m=57
